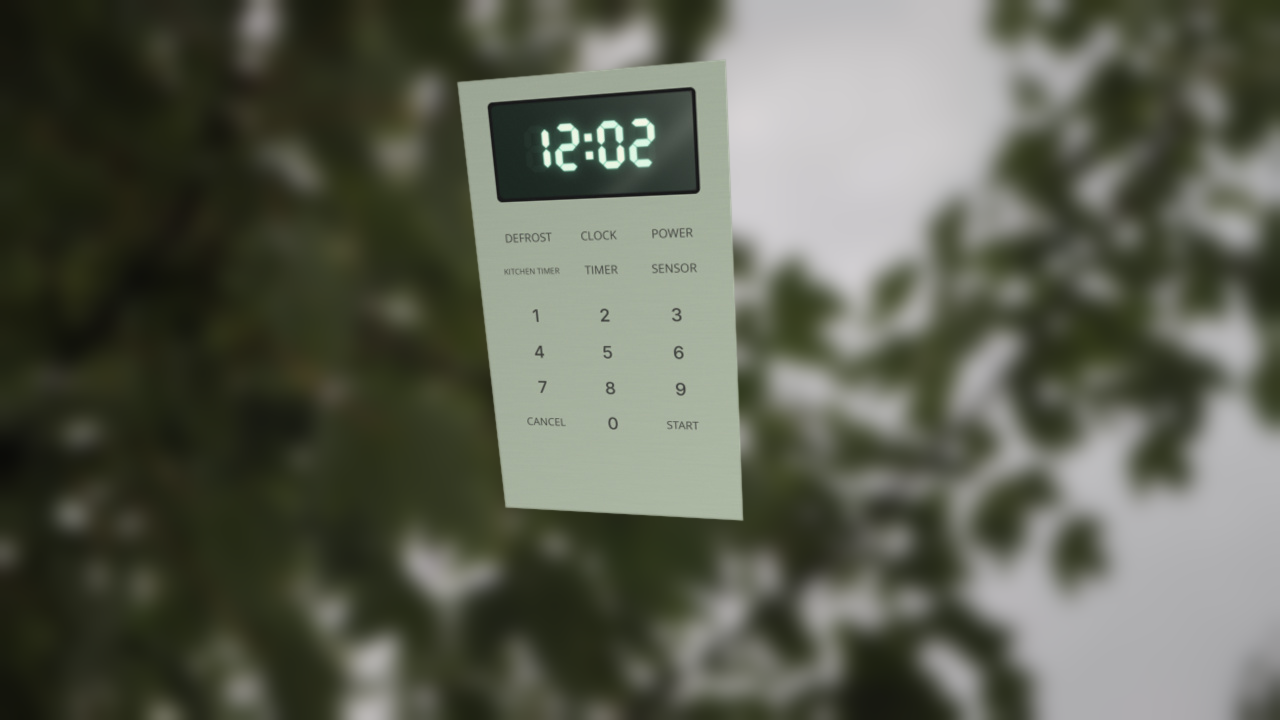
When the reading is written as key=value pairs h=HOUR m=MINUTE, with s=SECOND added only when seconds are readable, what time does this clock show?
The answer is h=12 m=2
